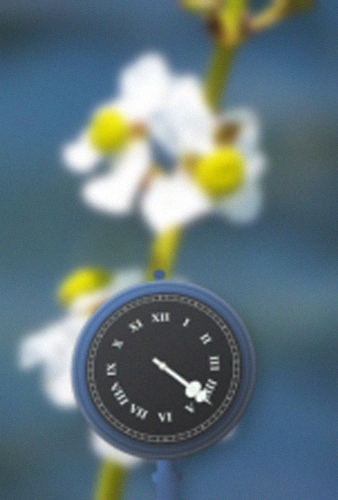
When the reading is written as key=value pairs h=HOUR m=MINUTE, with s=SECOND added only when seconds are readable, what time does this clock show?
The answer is h=4 m=22
